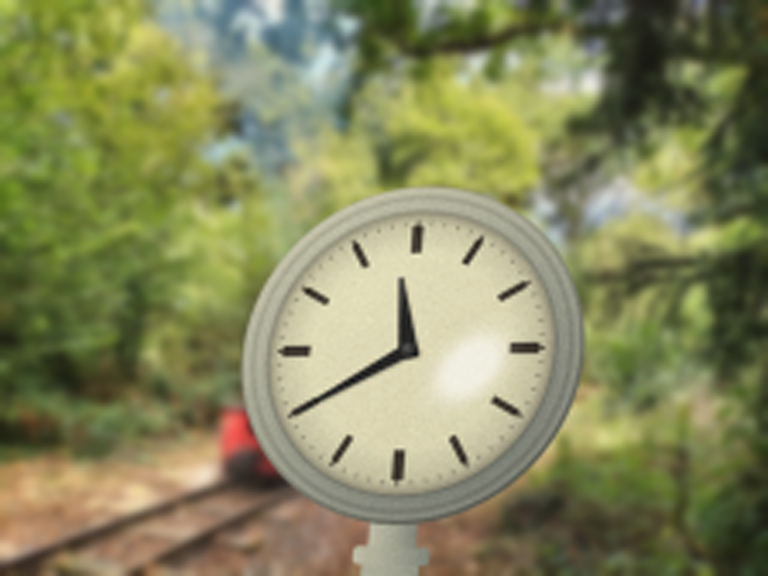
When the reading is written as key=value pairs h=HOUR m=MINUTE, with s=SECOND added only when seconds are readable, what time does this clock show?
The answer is h=11 m=40
